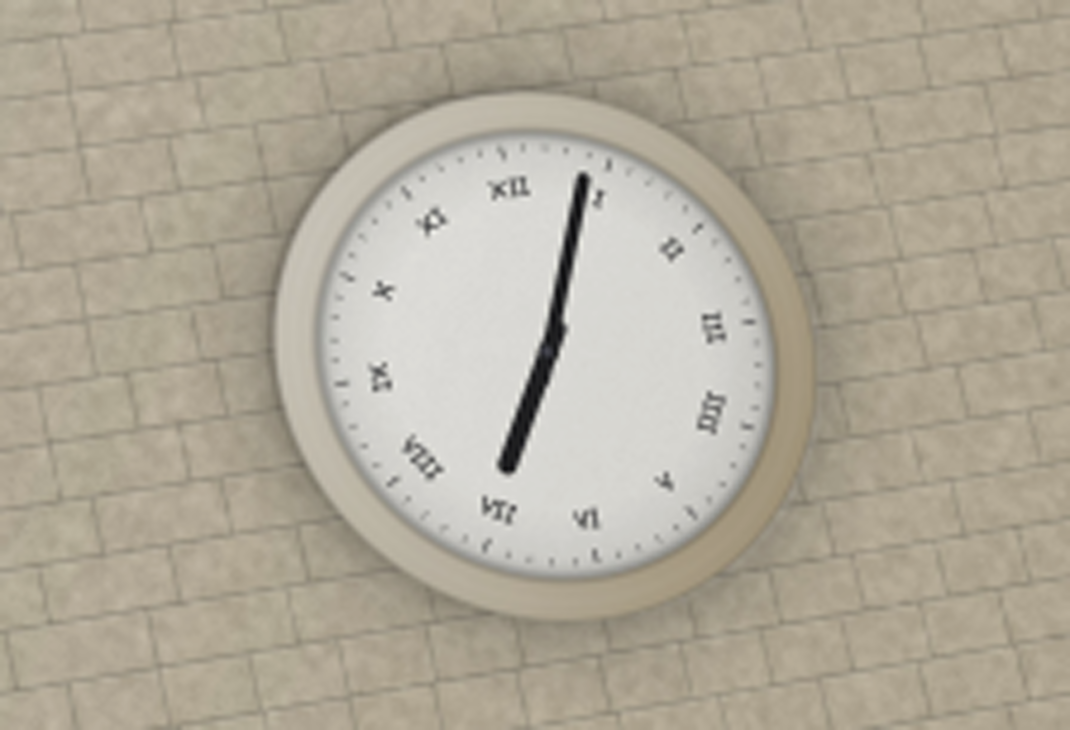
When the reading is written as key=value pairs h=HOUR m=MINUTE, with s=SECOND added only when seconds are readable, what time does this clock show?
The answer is h=7 m=4
